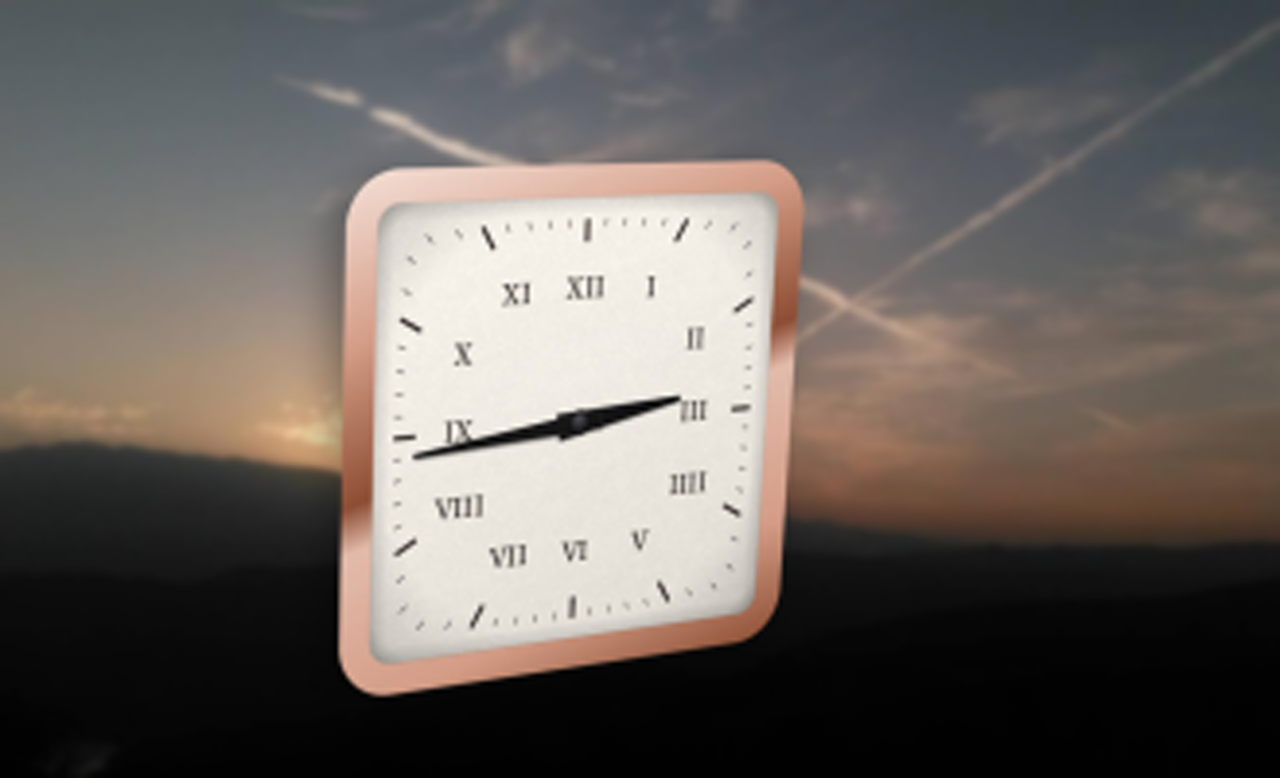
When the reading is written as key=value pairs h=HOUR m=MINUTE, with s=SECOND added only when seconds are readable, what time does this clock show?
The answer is h=2 m=44
